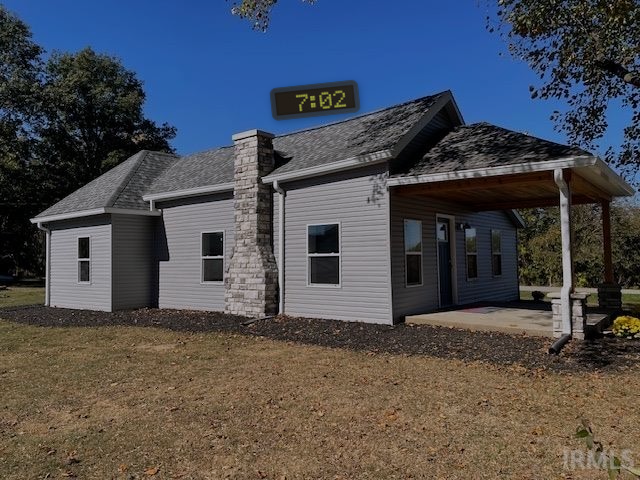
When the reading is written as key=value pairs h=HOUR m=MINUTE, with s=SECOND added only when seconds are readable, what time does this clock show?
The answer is h=7 m=2
